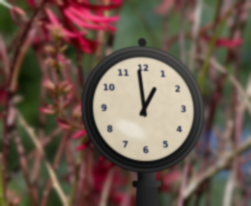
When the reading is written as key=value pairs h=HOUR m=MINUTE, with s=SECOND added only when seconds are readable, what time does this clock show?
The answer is h=12 m=59
